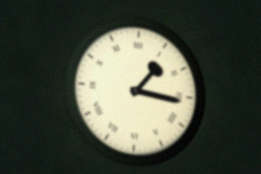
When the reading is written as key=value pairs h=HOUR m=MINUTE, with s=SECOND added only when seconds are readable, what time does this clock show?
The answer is h=1 m=16
